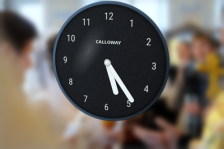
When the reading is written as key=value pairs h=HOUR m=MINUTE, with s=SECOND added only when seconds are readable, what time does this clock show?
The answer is h=5 m=24
